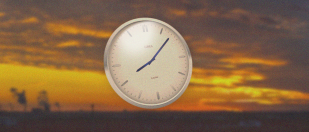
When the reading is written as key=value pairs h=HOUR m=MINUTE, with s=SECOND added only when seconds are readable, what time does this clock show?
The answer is h=8 m=8
